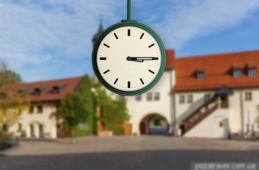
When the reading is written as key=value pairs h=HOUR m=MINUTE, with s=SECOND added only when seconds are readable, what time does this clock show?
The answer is h=3 m=15
